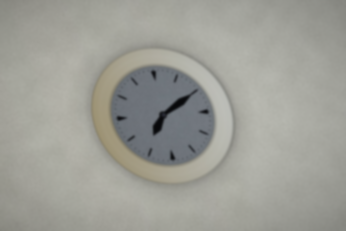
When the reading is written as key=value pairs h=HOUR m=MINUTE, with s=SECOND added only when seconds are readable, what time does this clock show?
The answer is h=7 m=10
